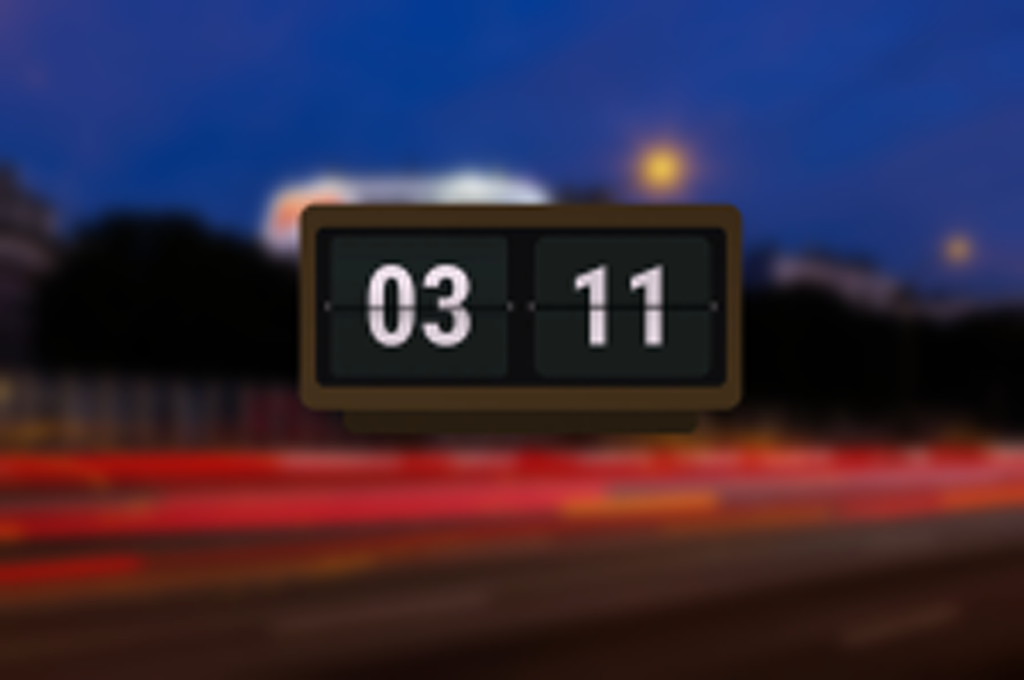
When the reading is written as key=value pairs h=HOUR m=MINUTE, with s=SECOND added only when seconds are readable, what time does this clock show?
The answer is h=3 m=11
